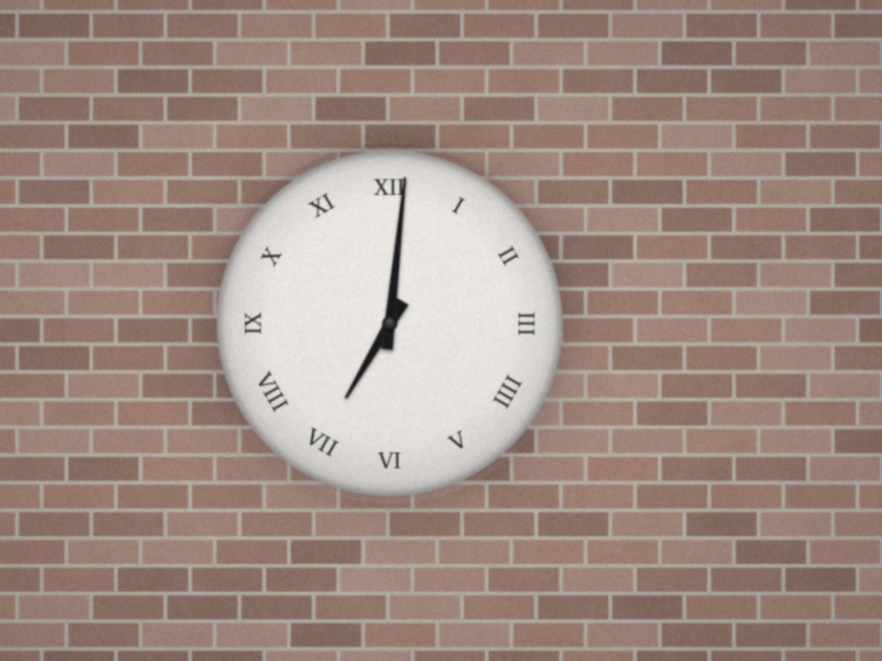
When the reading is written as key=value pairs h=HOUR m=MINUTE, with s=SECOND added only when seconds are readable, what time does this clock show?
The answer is h=7 m=1
